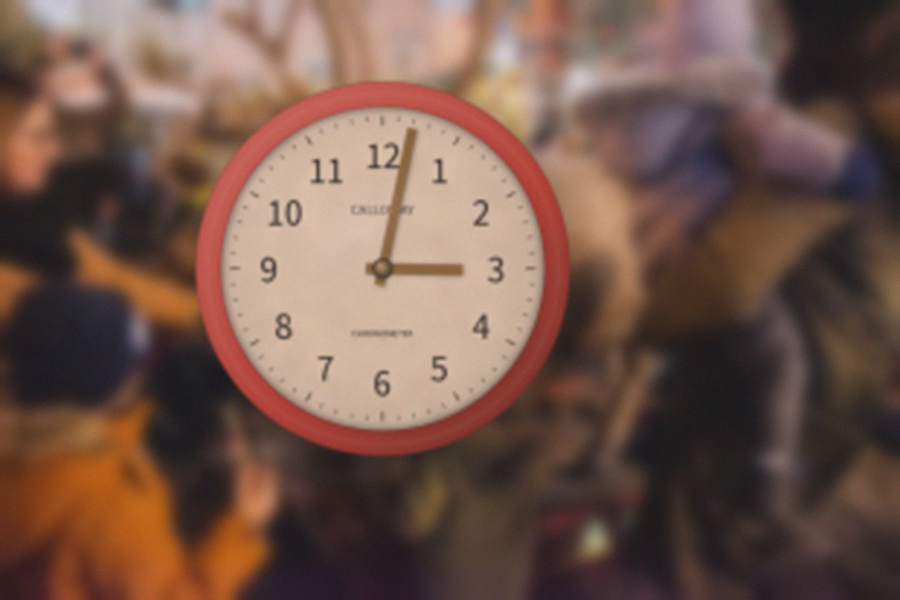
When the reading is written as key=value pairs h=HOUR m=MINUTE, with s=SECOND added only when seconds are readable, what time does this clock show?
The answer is h=3 m=2
